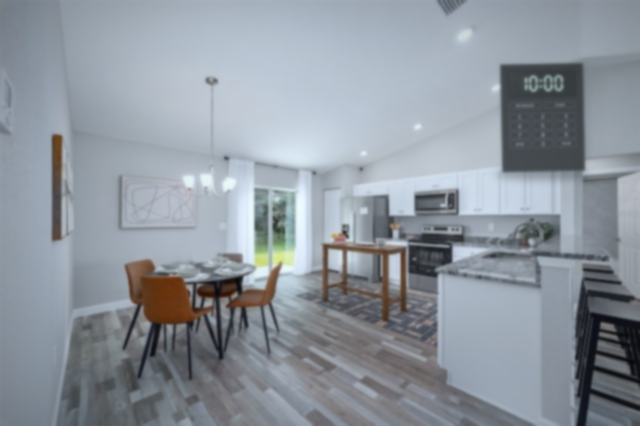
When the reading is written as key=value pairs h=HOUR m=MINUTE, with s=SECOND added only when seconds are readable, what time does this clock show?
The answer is h=10 m=0
